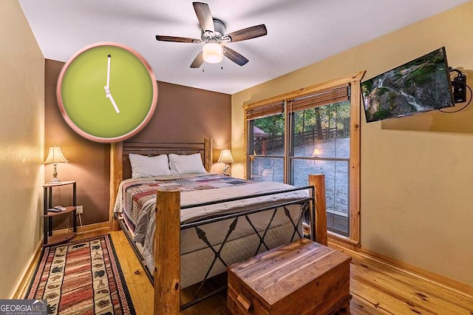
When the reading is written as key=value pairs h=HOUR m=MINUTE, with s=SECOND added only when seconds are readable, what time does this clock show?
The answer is h=5 m=0
